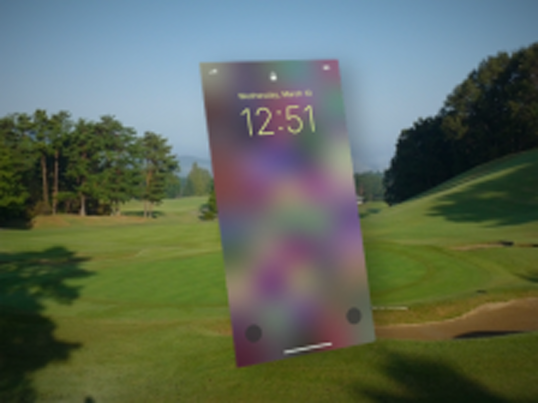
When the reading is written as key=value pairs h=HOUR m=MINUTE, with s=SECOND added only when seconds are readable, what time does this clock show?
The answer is h=12 m=51
